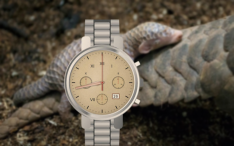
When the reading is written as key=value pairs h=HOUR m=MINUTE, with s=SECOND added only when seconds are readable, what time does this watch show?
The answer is h=8 m=43
